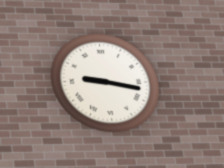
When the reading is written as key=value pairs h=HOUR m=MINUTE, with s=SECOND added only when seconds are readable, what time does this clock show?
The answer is h=9 m=17
